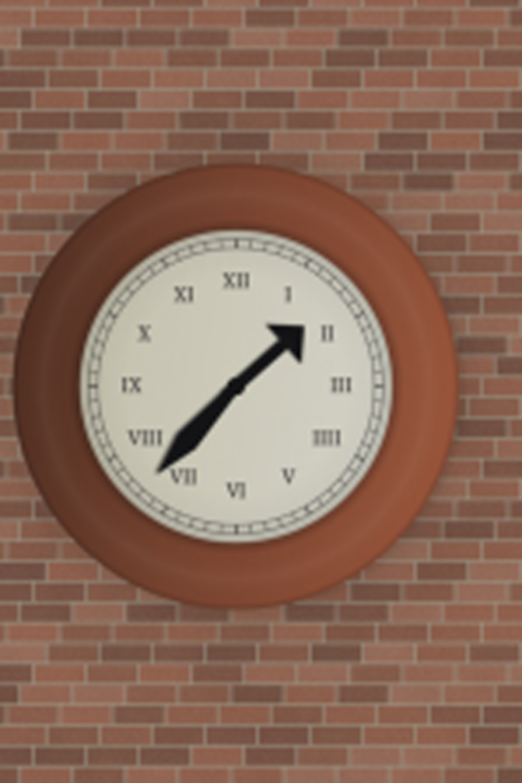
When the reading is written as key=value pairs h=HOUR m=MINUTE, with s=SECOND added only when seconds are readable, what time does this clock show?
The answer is h=1 m=37
